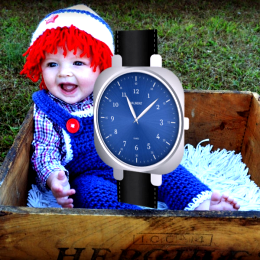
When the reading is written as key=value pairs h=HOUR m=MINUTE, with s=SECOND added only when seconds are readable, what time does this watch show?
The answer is h=11 m=8
